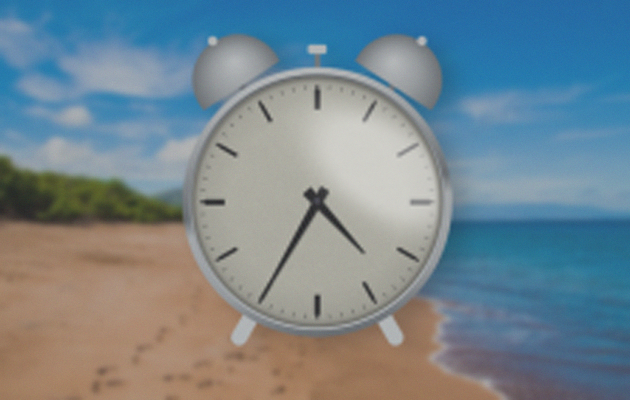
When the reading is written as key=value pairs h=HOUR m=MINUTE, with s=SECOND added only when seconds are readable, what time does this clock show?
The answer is h=4 m=35
